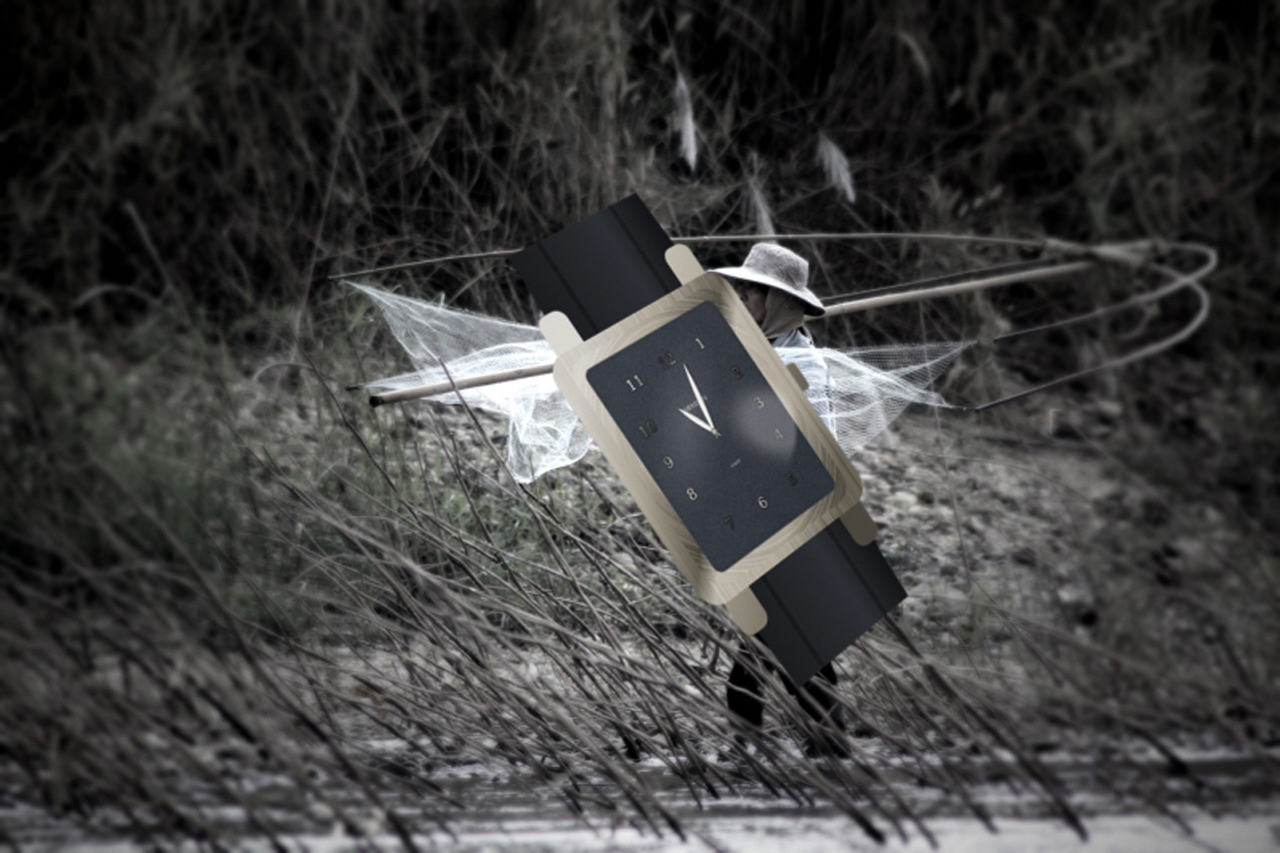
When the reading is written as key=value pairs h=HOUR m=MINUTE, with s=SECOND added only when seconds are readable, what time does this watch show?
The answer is h=11 m=2
